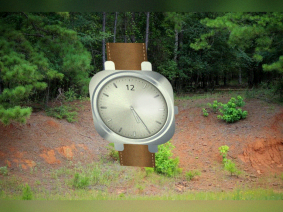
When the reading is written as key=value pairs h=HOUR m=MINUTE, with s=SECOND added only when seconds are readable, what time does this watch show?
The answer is h=5 m=25
